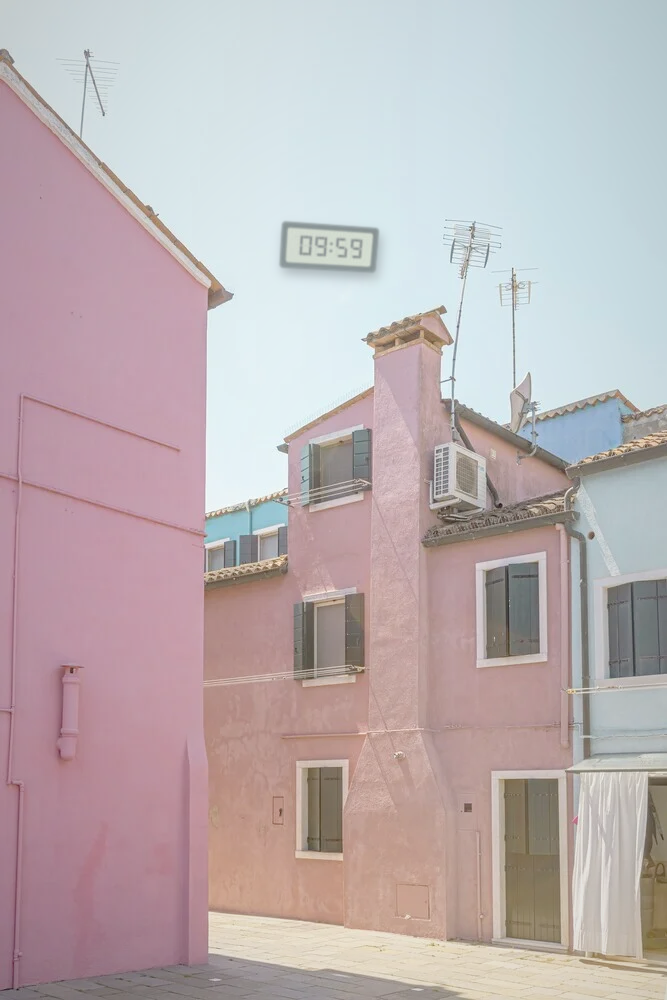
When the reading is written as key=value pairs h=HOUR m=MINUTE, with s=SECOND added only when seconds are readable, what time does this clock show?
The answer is h=9 m=59
